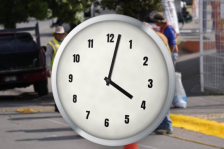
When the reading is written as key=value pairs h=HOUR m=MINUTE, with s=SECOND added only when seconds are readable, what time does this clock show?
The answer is h=4 m=2
